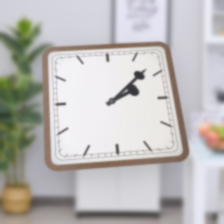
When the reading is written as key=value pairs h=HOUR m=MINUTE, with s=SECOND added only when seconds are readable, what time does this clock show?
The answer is h=2 m=8
